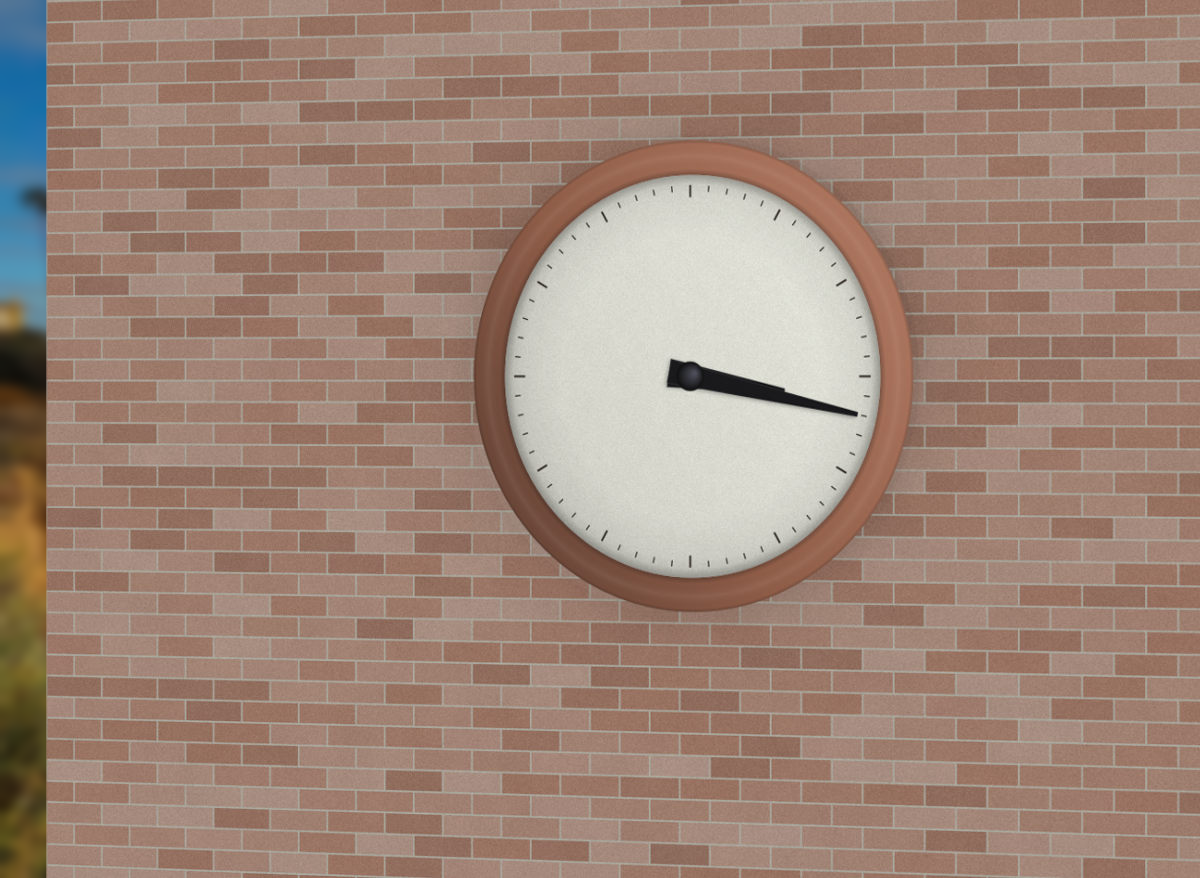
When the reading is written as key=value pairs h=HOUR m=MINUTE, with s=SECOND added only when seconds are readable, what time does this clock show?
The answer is h=3 m=17
